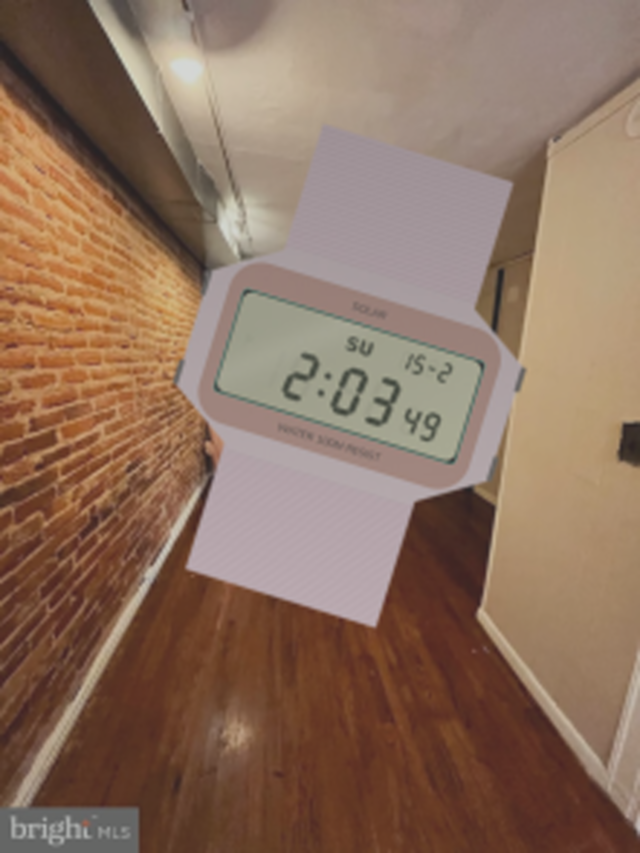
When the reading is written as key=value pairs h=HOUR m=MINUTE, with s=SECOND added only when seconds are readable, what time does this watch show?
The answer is h=2 m=3 s=49
